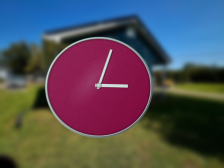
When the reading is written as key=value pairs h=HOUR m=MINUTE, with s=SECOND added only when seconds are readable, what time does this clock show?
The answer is h=3 m=3
